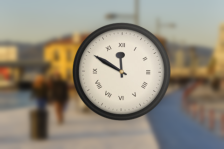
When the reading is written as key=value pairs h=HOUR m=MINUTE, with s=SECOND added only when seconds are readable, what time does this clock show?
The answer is h=11 m=50
